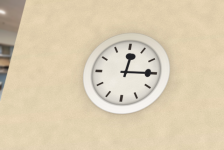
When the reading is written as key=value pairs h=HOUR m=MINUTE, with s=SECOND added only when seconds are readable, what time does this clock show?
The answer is h=12 m=15
